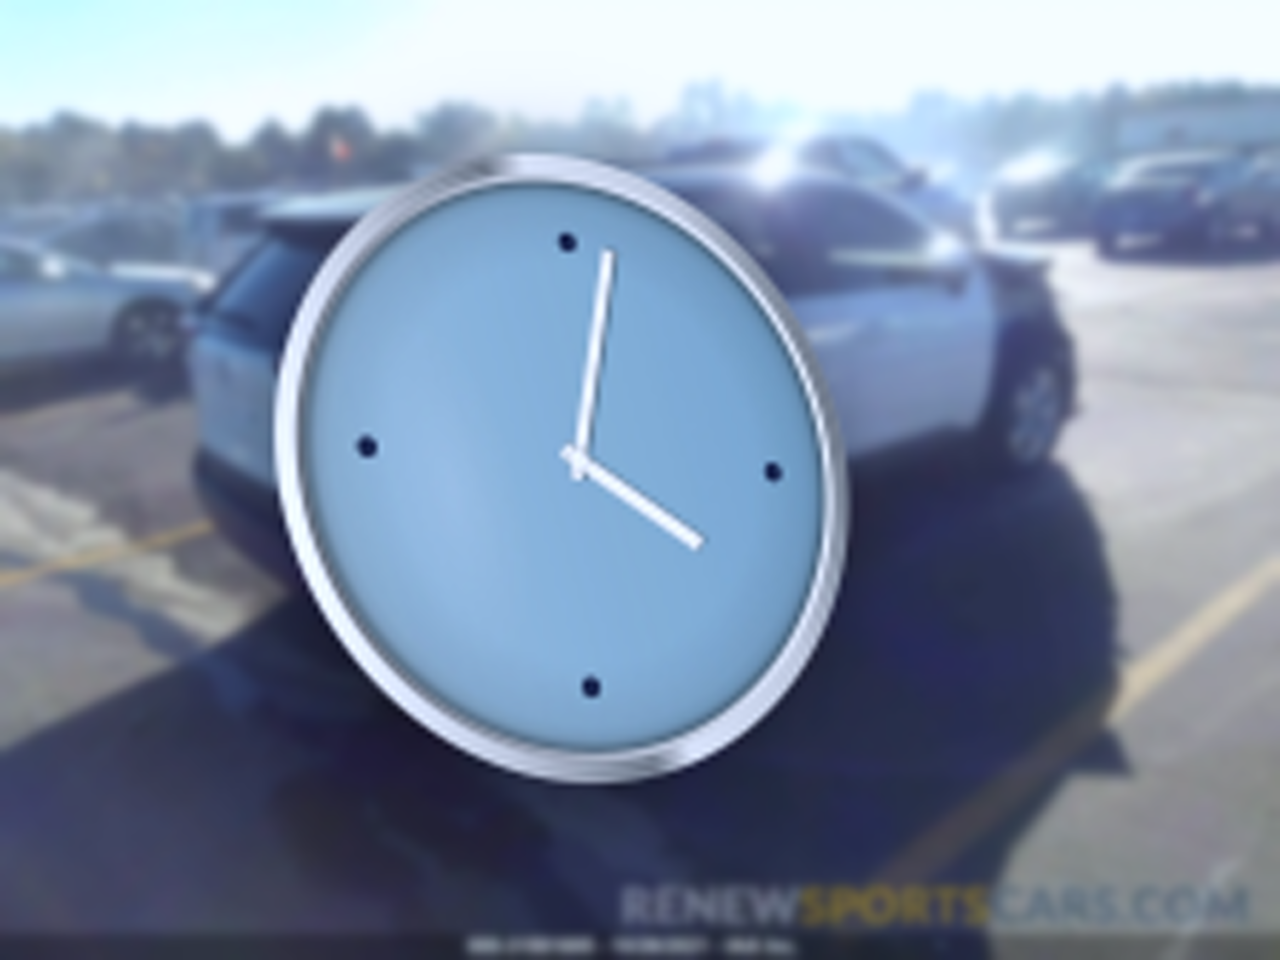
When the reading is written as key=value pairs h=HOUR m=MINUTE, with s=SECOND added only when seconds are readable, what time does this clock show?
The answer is h=4 m=2
